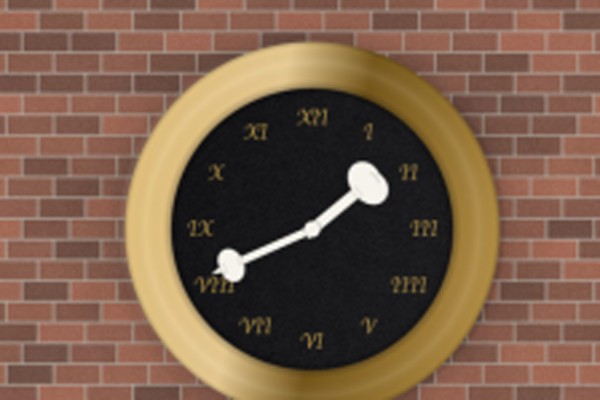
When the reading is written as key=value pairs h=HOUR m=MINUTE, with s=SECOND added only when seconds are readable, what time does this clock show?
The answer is h=1 m=41
